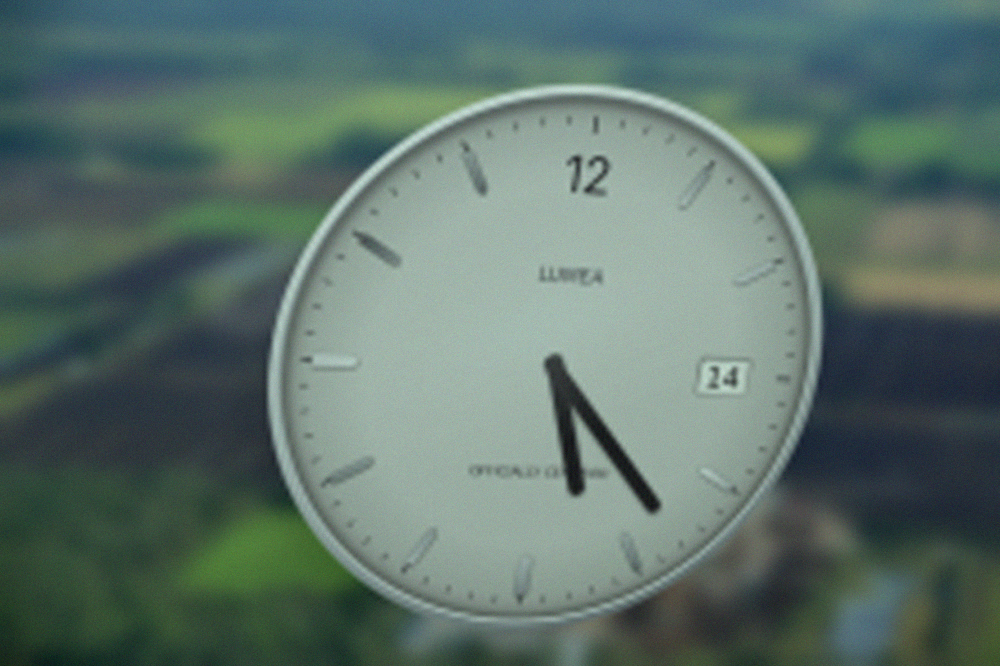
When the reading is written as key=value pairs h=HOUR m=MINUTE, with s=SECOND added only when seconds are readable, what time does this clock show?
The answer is h=5 m=23
